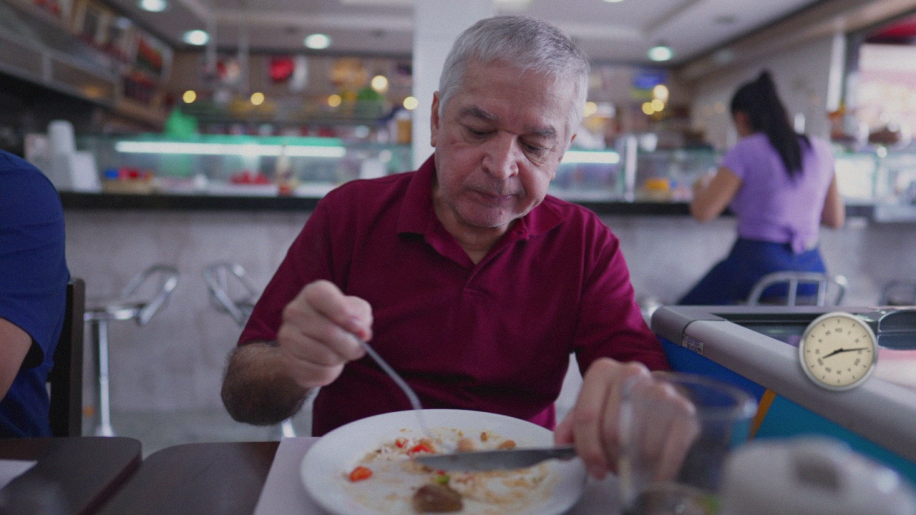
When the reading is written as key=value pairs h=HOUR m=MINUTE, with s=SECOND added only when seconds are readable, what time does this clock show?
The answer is h=8 m=14
